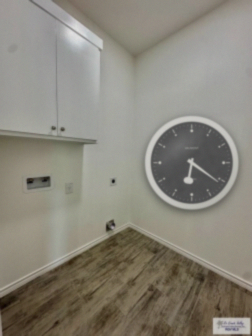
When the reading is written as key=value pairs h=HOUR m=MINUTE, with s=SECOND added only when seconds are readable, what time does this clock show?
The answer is h=6 m=21
